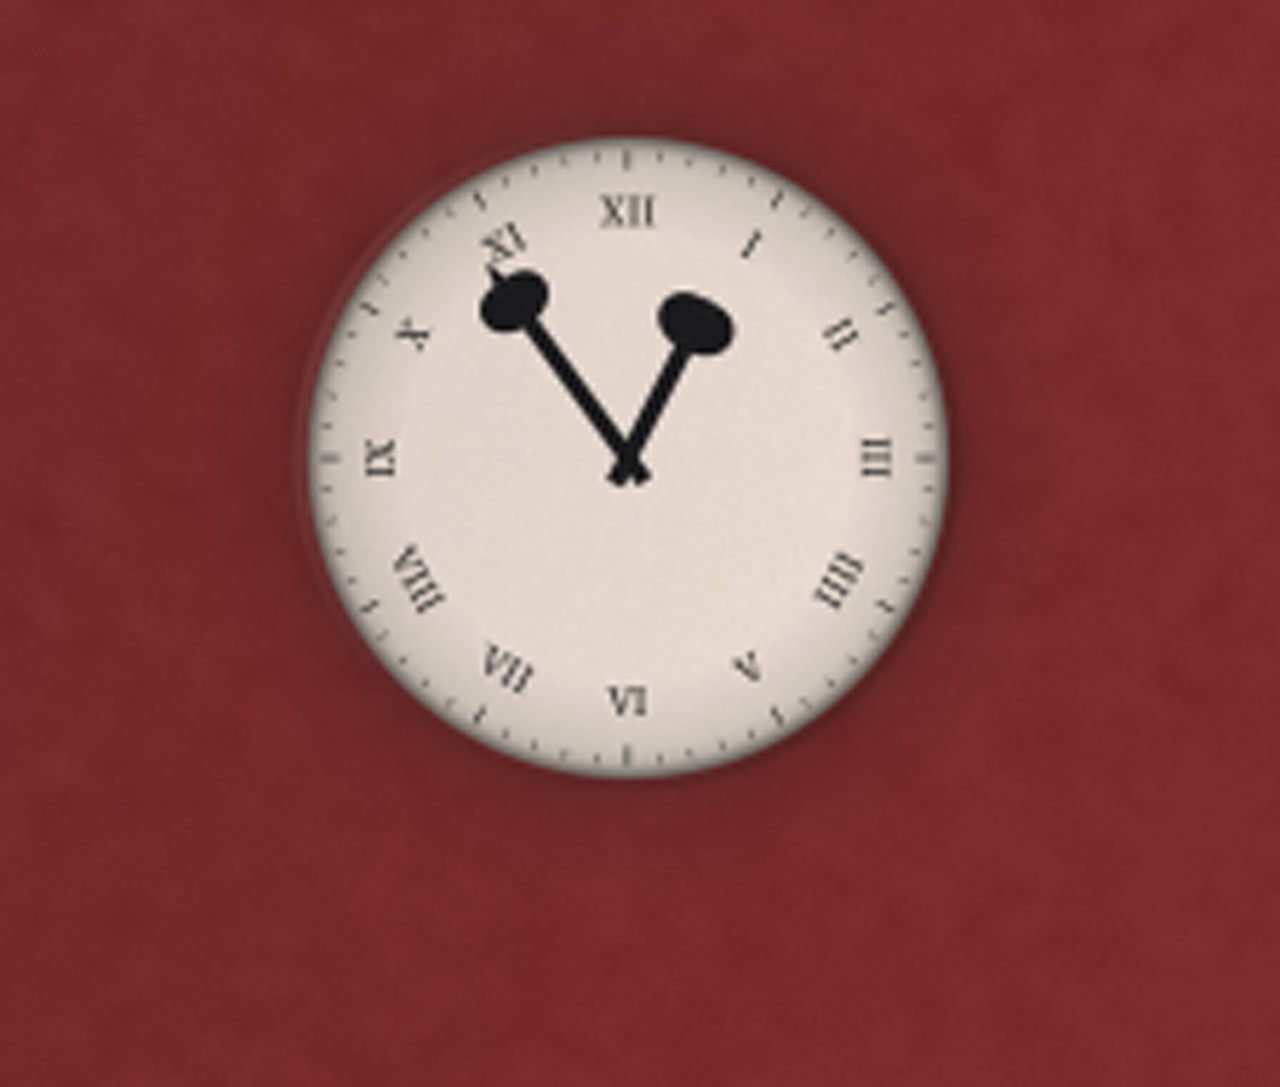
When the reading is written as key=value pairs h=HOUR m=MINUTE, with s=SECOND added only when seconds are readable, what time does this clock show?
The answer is h=12 m=54
